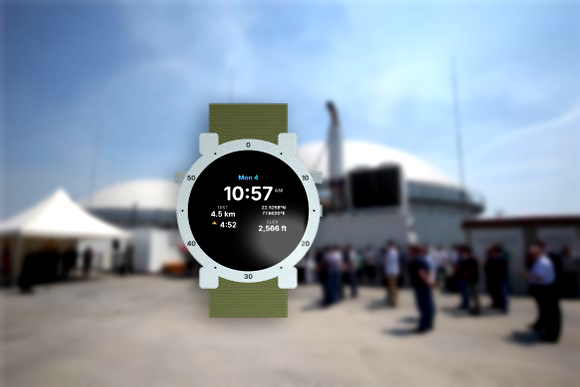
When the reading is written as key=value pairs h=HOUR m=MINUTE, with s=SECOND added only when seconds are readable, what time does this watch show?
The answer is h=10 m=57
